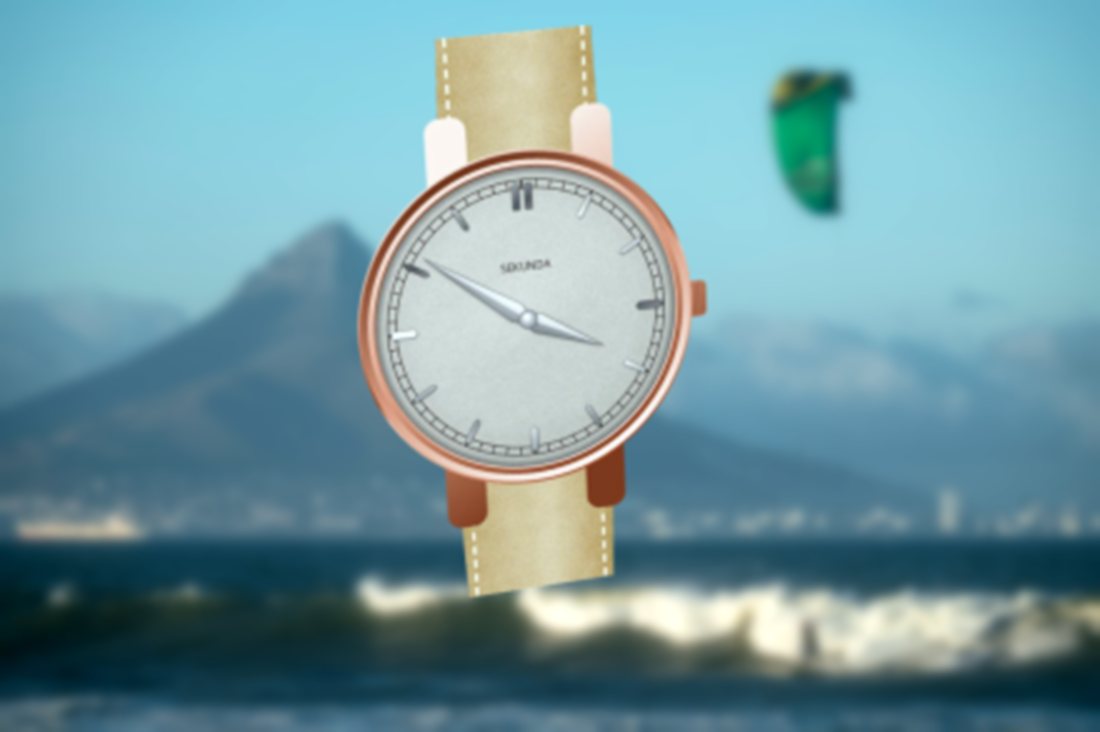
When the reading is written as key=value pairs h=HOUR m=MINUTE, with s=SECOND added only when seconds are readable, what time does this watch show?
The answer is h=3 m=51
